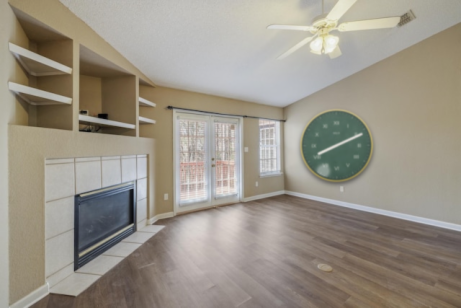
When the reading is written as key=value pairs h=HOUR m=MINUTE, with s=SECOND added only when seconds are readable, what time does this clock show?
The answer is h=8 m=11
